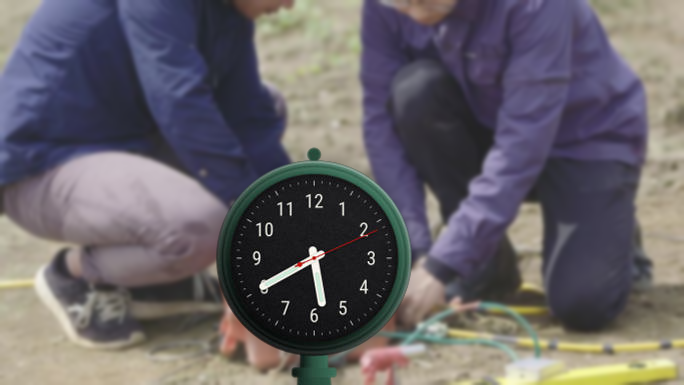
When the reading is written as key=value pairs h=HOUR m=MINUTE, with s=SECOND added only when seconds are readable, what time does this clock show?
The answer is h=5 m=40 s=11
